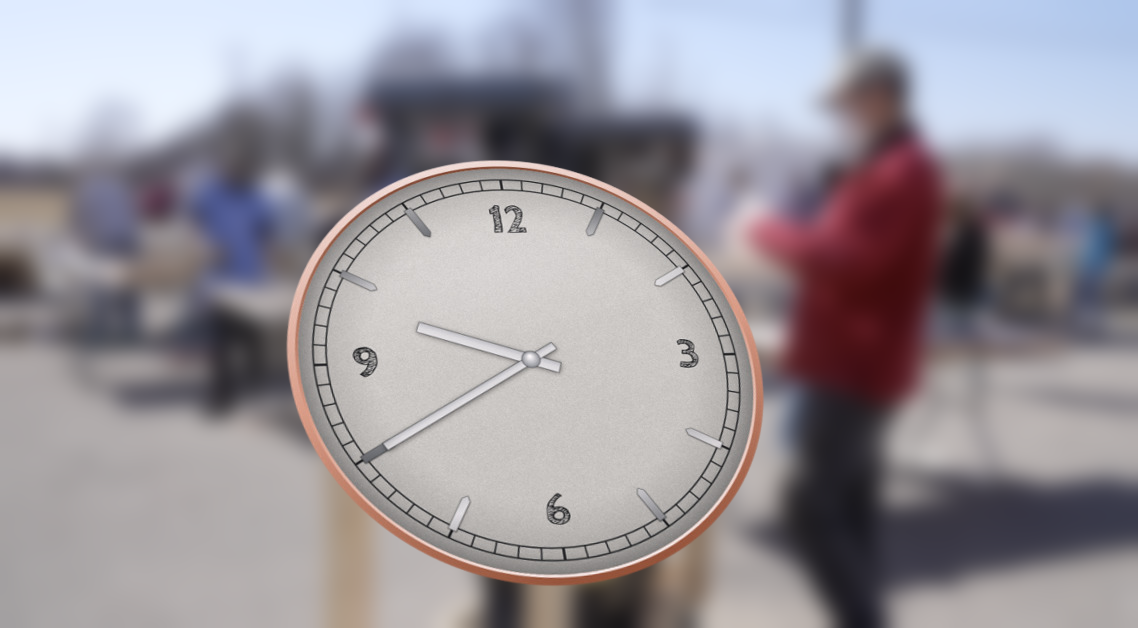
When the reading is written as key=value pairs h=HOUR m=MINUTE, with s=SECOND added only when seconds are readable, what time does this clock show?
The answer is h=9 m=40
